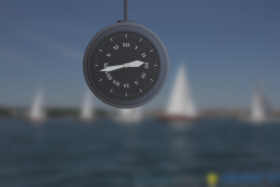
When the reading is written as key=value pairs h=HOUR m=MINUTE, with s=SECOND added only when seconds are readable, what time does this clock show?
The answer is h=2 m=43
